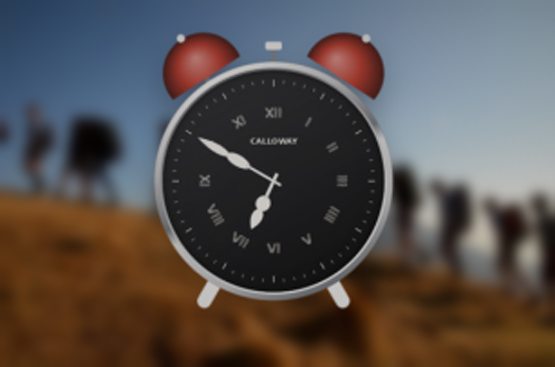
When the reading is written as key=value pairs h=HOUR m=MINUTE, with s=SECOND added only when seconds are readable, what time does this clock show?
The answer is h=6 m=50
